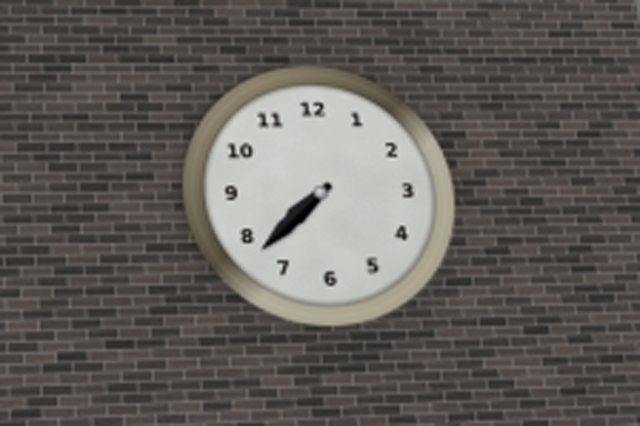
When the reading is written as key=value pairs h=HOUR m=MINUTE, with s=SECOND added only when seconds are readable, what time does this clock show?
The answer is h=7 m=38
